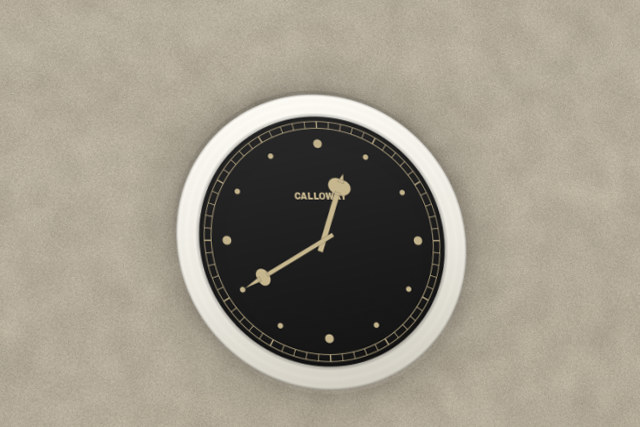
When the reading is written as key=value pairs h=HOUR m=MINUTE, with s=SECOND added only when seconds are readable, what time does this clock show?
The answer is h=12 m=40
